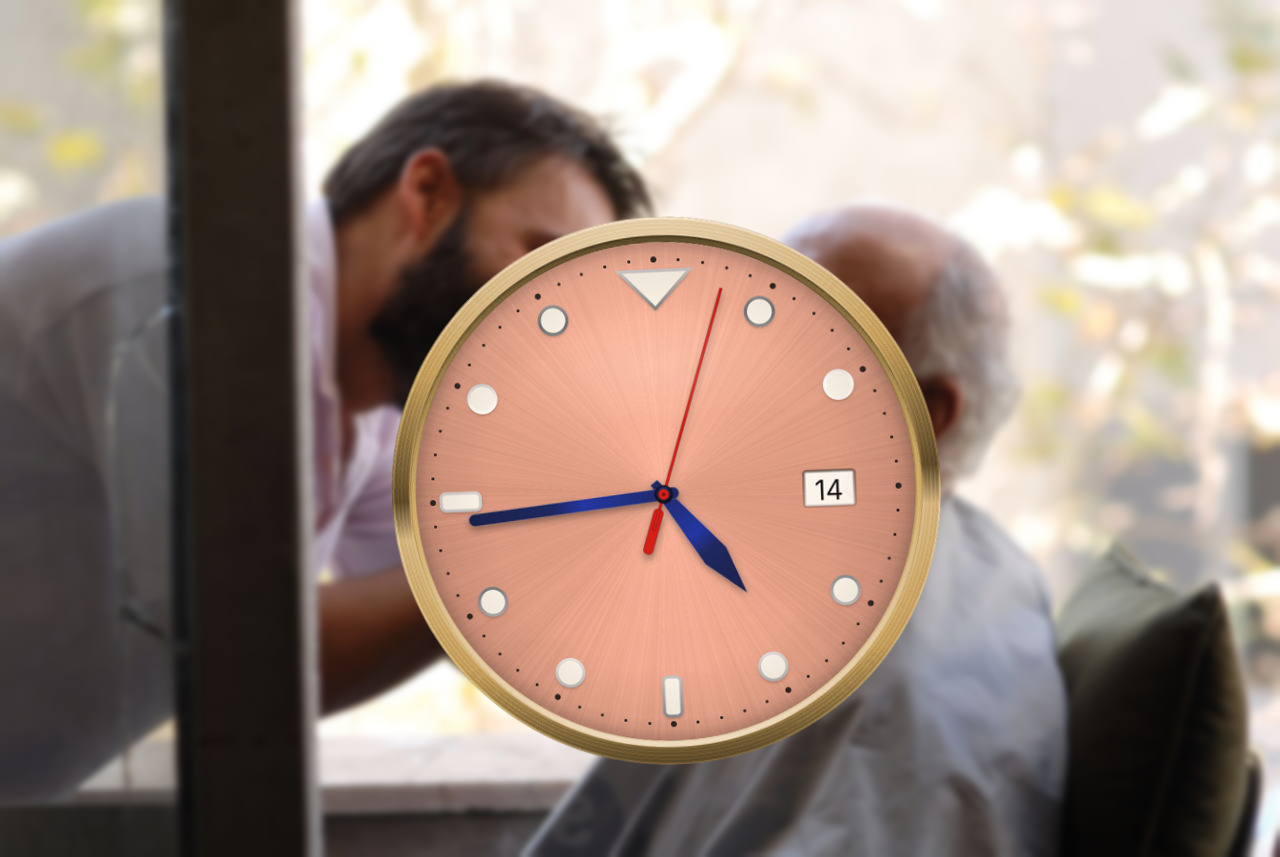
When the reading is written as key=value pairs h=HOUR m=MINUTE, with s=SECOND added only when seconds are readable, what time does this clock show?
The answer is h=4 m=44 s=3
